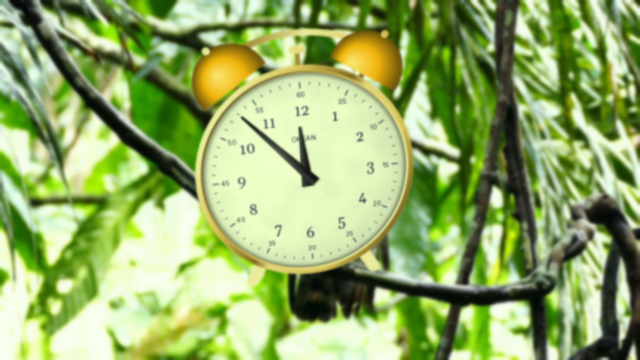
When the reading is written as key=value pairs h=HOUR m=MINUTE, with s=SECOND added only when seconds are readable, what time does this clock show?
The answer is h=11 m=53
